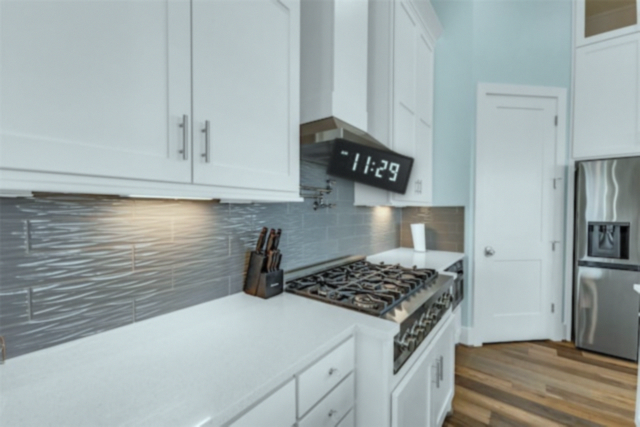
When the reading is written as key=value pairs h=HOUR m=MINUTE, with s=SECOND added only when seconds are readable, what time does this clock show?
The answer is h=11 m=29
